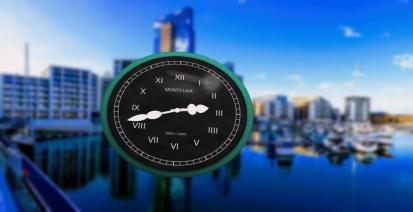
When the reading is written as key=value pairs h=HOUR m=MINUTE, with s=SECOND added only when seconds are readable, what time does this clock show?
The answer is h=2 m=42
